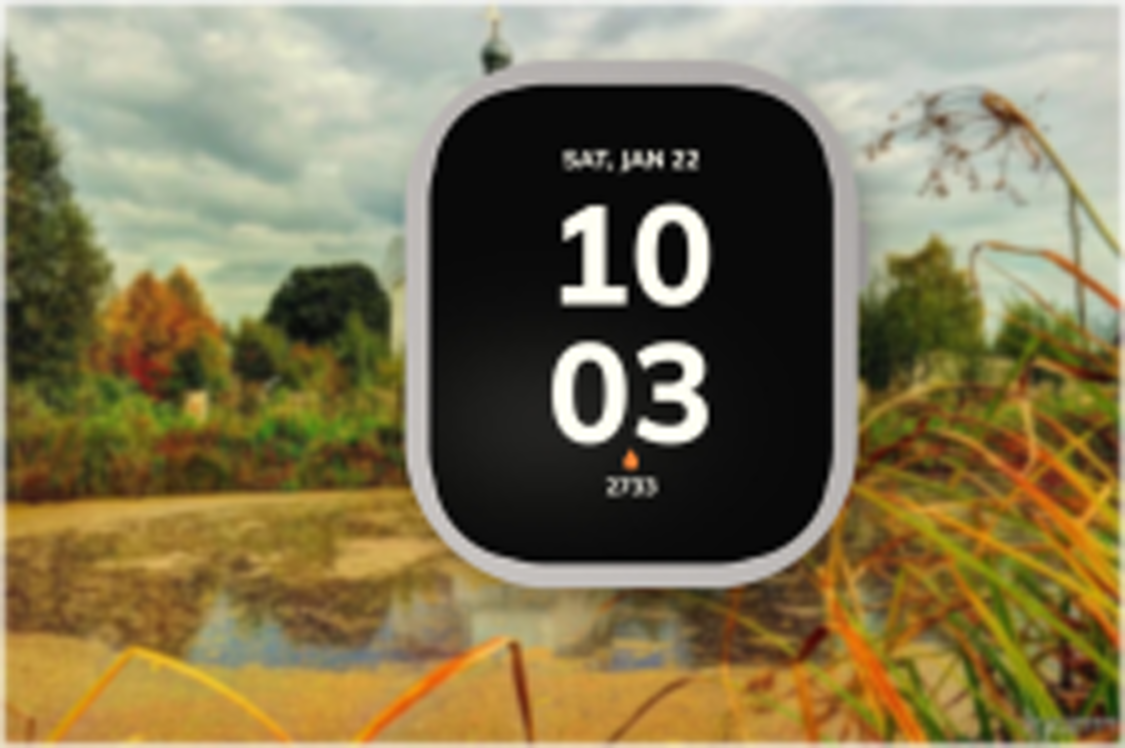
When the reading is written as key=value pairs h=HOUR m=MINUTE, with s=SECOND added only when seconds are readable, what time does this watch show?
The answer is h=10 m=3
